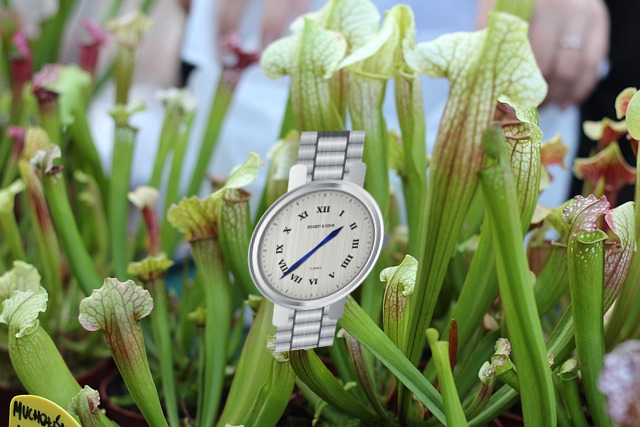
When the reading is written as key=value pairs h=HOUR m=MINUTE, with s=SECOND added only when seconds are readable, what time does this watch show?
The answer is h=1 m=38
